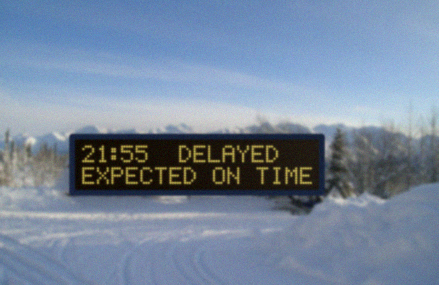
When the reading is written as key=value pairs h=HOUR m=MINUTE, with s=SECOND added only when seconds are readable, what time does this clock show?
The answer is h=21 m=55
